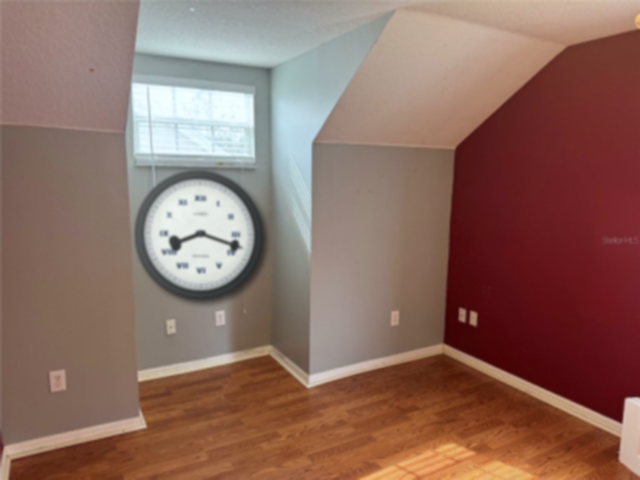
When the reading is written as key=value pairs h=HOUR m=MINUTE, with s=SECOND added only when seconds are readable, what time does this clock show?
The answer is h=8 m=18
